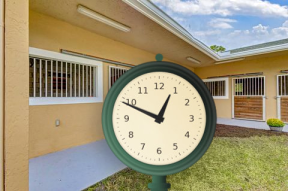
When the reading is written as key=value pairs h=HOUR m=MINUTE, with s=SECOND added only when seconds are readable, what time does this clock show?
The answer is h=12 m=49
